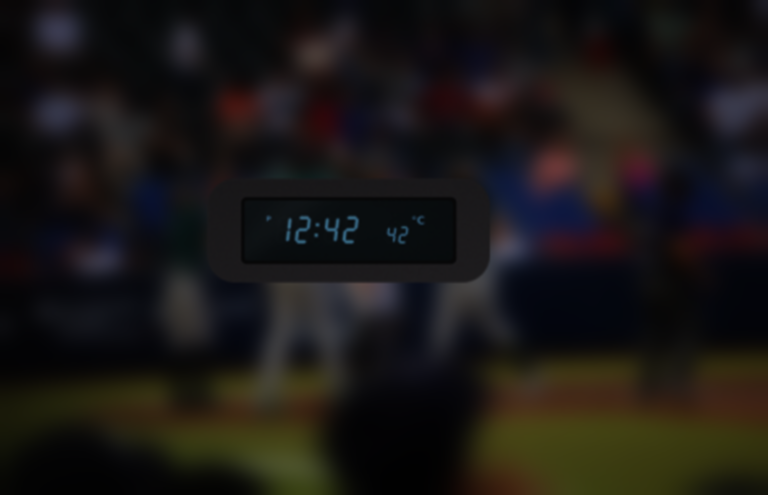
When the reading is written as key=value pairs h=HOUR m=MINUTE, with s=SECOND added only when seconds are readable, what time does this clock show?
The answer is h=12 m=42
